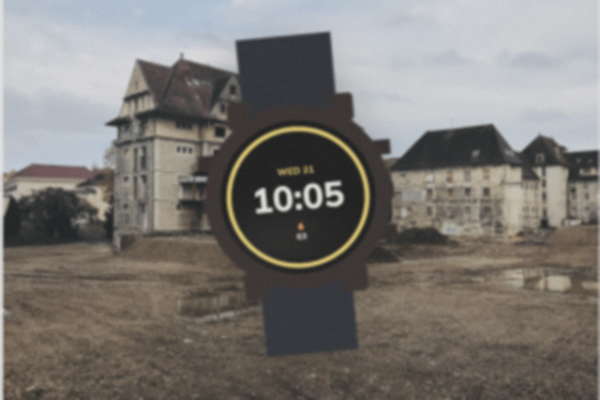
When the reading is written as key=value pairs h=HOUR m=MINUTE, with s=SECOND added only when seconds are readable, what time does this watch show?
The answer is h=10 m=5
